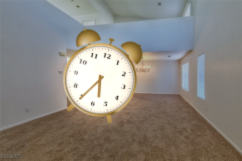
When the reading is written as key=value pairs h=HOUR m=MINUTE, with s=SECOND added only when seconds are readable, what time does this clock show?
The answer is h=5 m=35
